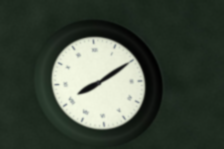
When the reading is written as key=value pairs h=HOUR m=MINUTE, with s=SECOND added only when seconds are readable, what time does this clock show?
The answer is h=8 m=10
